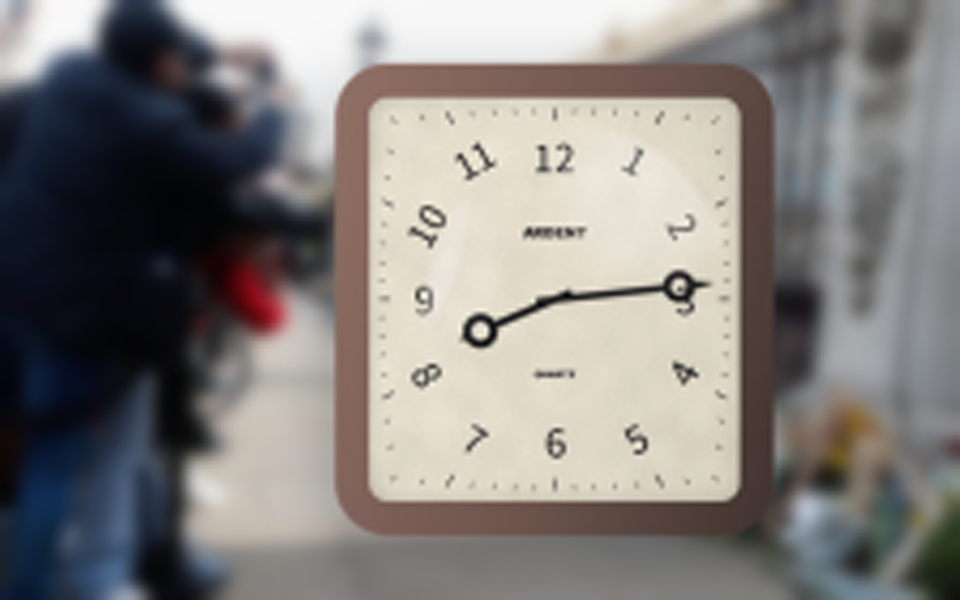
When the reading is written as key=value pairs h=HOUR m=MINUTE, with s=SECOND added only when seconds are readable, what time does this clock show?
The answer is h=8 m=14
